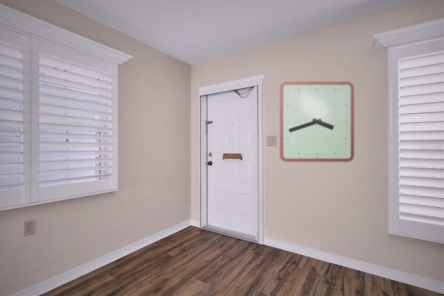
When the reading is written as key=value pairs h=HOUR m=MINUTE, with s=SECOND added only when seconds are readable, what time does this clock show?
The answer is h=3 m=42
